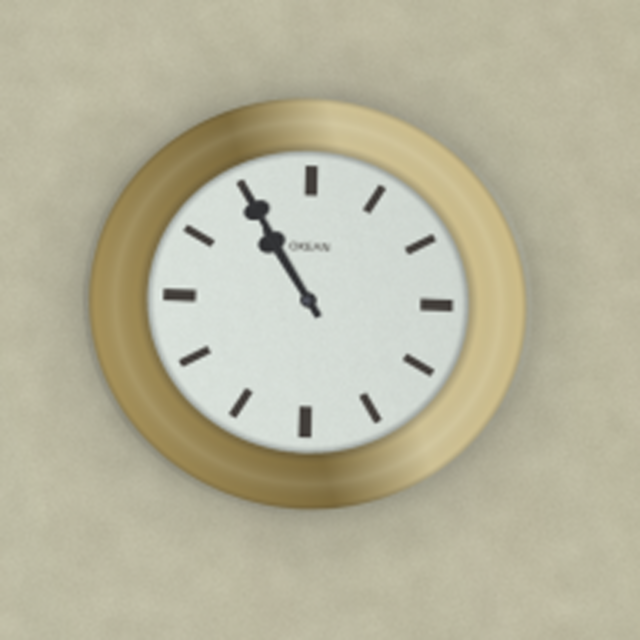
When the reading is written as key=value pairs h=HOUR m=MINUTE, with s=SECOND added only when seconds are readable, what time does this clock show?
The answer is h=10 m=55
